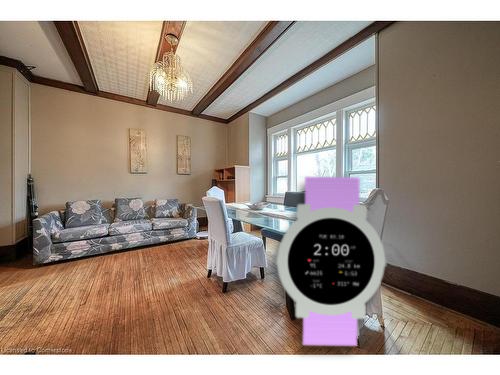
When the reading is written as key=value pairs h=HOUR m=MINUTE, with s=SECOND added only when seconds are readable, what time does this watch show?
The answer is h=2 m=0
